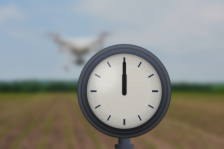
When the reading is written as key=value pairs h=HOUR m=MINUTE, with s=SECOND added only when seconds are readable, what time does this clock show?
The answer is h=12 m=0
